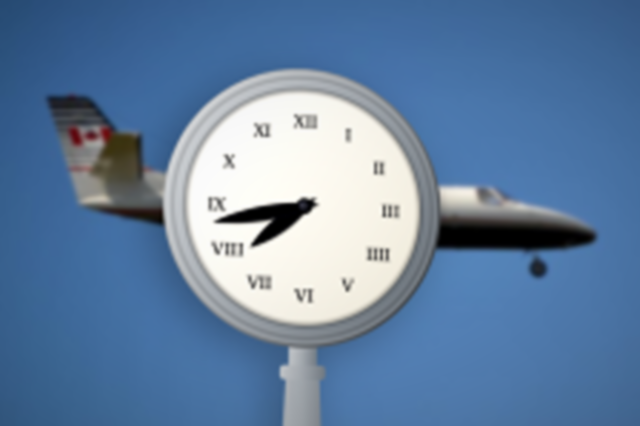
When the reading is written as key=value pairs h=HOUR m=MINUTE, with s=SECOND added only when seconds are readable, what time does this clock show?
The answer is h=7 m=43
